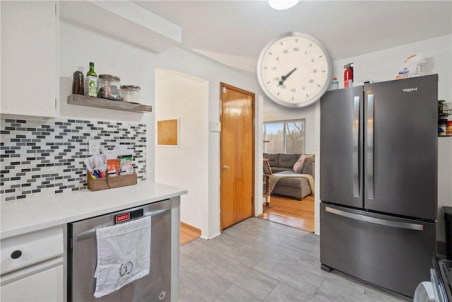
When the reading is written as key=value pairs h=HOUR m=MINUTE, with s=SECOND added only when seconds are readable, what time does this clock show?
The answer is h=7 m=37
